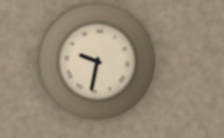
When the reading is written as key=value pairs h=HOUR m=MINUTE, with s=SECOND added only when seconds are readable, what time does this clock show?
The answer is h=9 m=31
